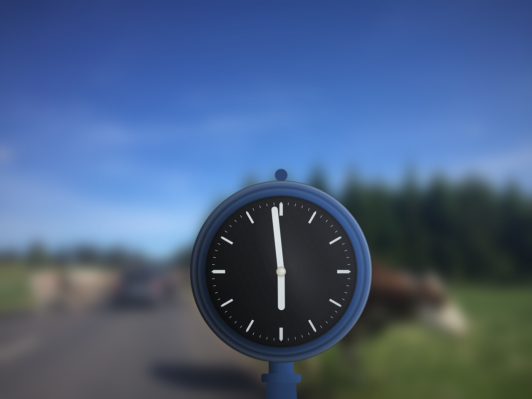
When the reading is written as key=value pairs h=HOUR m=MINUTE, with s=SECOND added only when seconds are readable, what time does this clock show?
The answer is h=5 m=59
